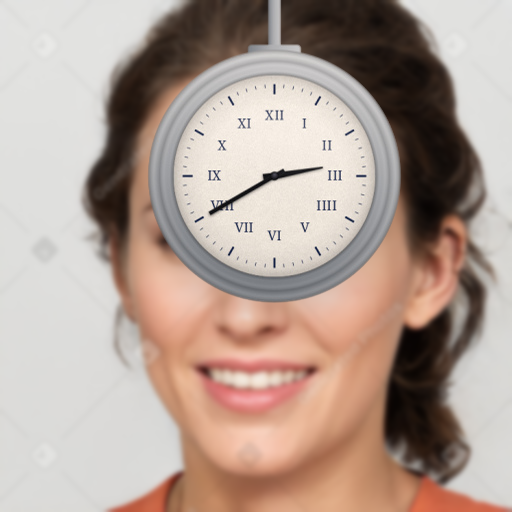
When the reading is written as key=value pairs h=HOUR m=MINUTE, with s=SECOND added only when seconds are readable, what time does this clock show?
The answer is h=2 m=40
